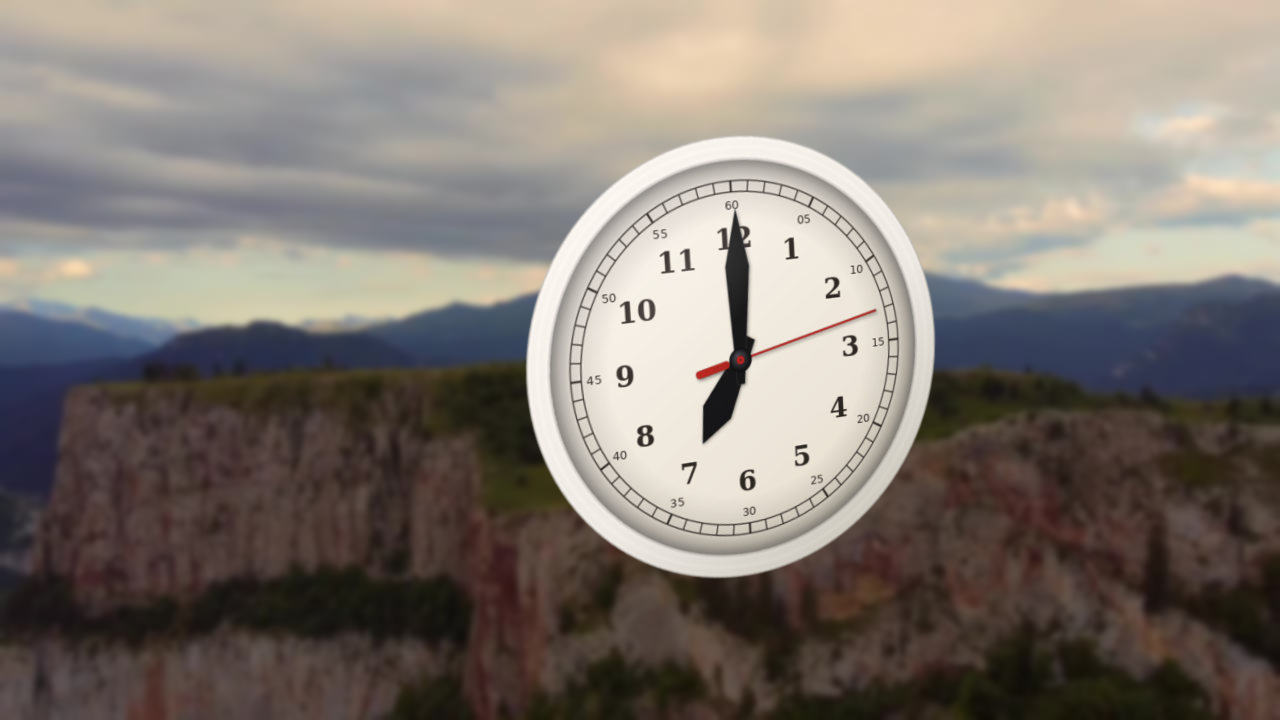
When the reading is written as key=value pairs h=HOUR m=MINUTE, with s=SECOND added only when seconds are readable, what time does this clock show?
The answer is h=7 m=0 s=13
